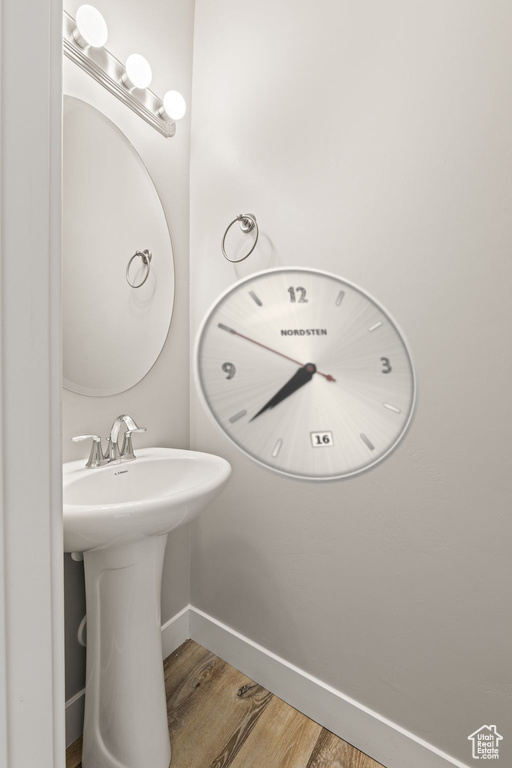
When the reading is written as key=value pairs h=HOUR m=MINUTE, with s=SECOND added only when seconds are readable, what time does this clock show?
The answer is h=7 m=38 s=50
